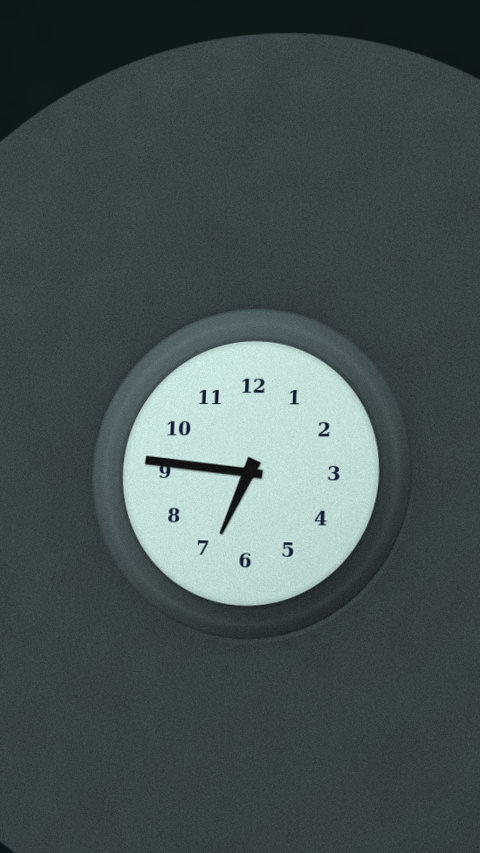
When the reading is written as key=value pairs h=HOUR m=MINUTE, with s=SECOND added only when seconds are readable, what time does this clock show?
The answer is h=6 m=46
